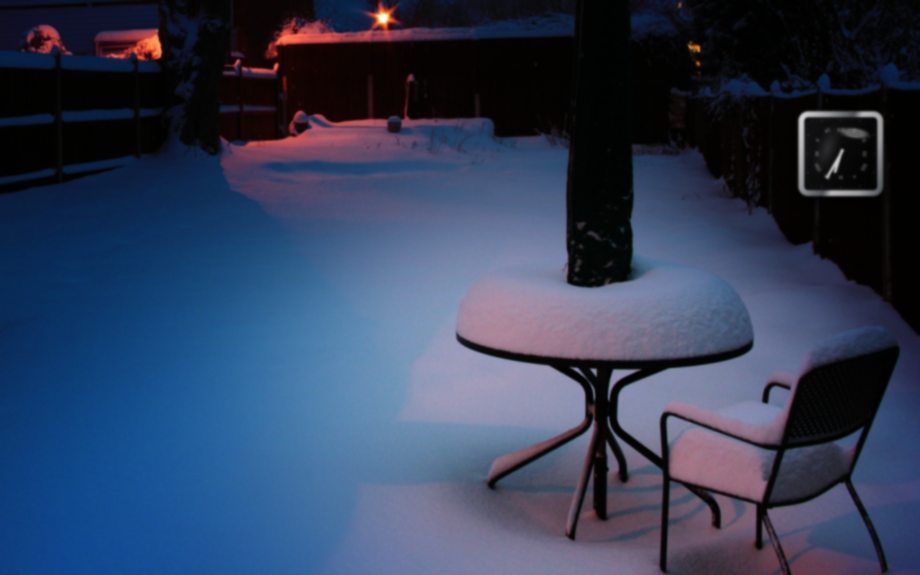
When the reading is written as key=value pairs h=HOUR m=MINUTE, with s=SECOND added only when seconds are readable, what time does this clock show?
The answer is h=6 m=35
